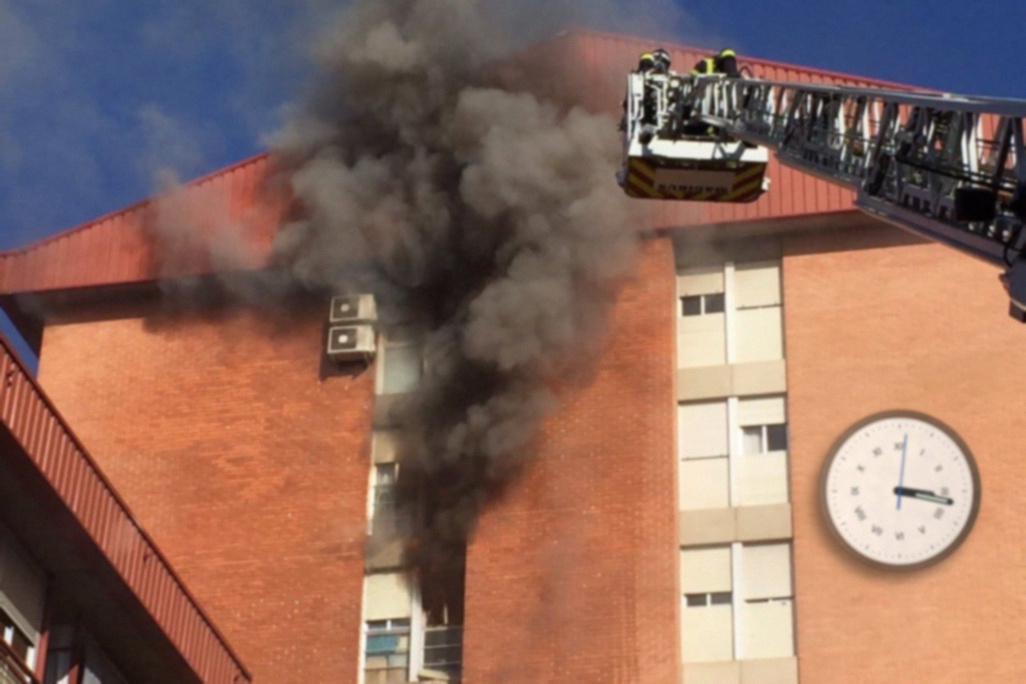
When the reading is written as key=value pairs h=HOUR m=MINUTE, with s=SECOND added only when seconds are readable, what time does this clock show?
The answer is h=3 m=17 s=1
